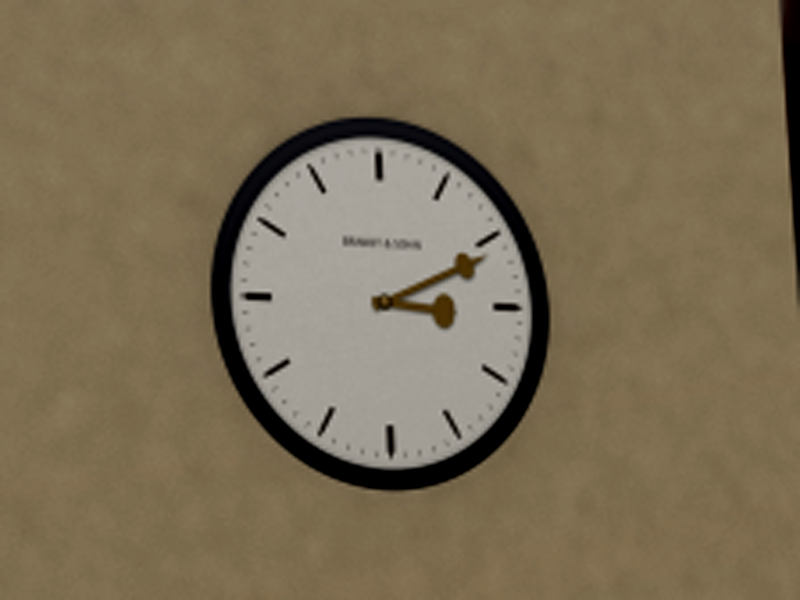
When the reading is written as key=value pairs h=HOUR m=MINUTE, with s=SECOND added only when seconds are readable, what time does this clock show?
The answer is h=3 m=11
